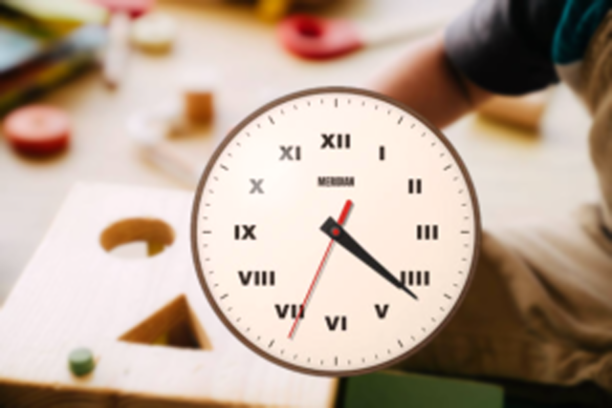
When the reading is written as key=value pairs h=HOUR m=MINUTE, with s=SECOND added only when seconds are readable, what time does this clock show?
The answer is h=4 m=21 s=34
